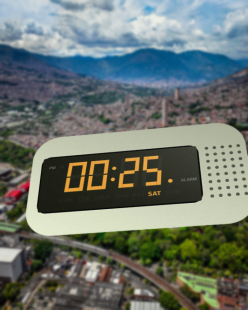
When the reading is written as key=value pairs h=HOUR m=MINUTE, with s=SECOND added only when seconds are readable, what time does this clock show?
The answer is h=0 m=25
